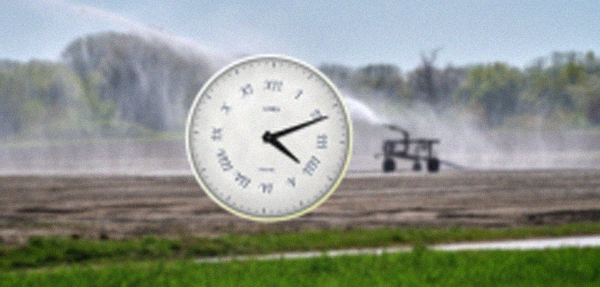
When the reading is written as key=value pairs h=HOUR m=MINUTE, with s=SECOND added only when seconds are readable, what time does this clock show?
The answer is h=4 m=11
